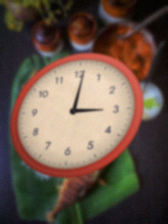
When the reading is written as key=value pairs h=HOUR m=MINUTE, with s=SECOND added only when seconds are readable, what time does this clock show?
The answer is h=3 m=1
